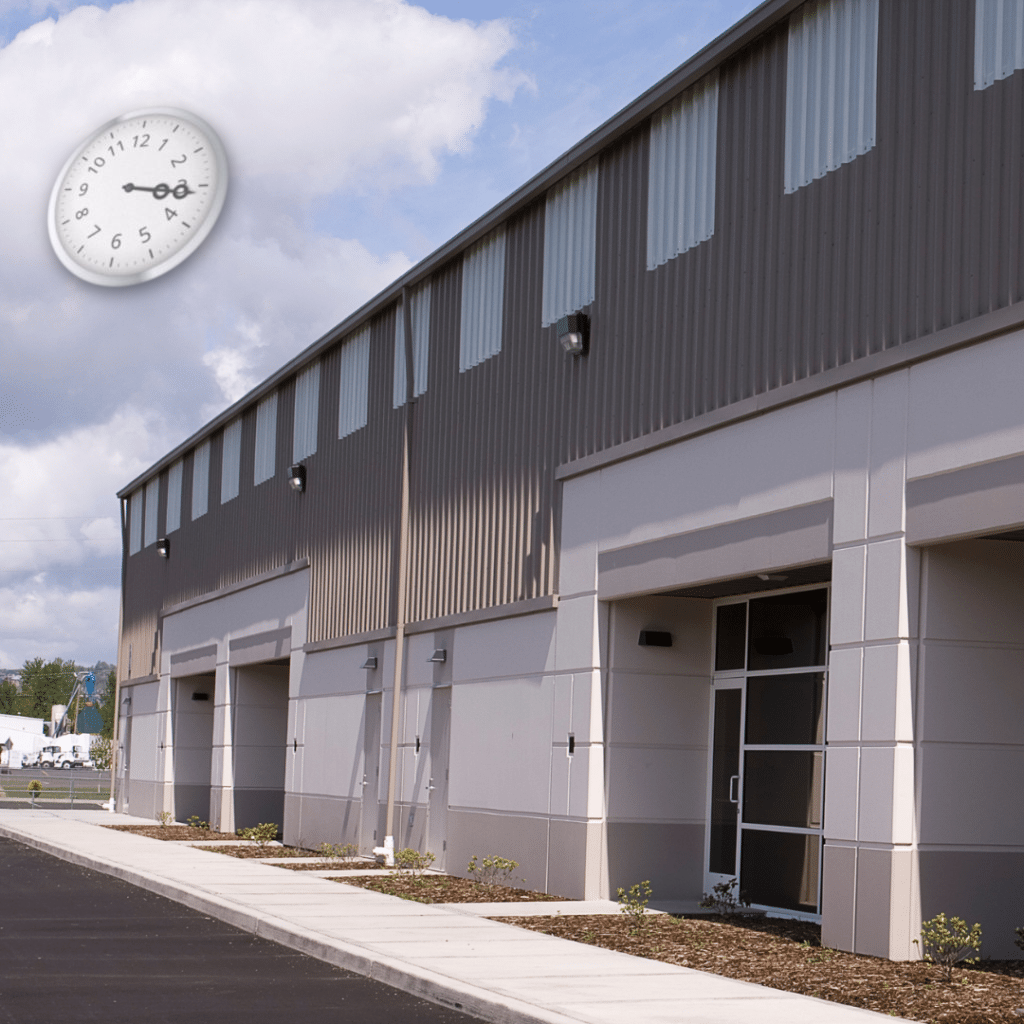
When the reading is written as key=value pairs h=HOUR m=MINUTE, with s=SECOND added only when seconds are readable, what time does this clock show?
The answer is h=3 m=16
